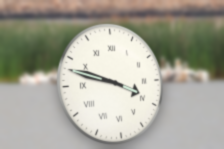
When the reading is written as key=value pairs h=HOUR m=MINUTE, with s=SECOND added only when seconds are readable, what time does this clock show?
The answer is h=3 m=48
